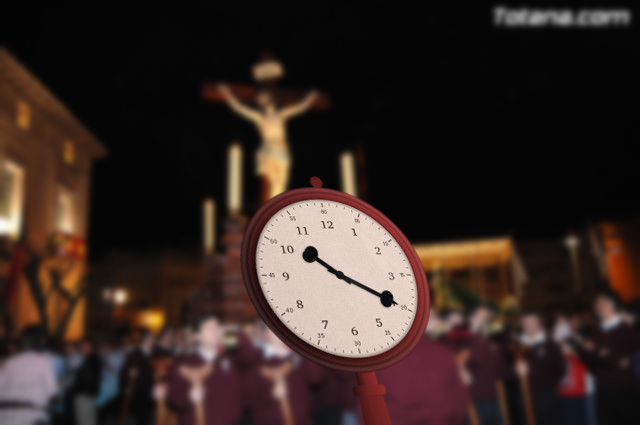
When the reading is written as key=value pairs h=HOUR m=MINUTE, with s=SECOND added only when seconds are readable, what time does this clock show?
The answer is h=10 m=20
